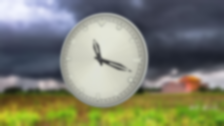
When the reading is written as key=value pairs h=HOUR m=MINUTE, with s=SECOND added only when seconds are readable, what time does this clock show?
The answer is h=11 m=18
